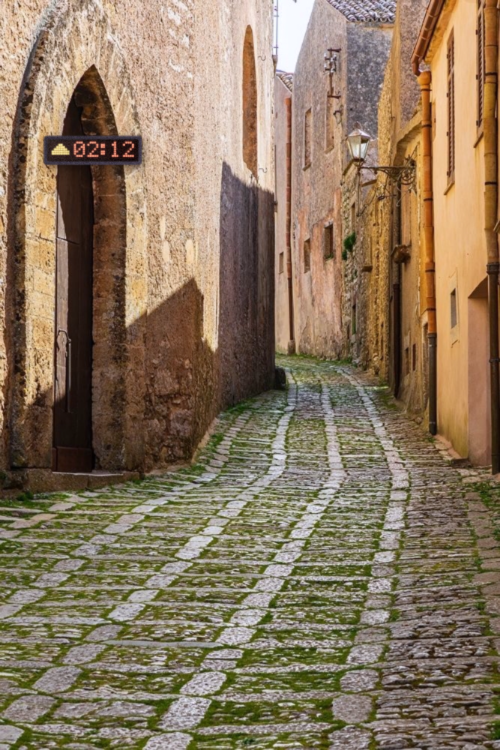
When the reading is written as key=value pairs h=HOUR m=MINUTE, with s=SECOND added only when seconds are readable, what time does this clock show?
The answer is h=2 m=12
